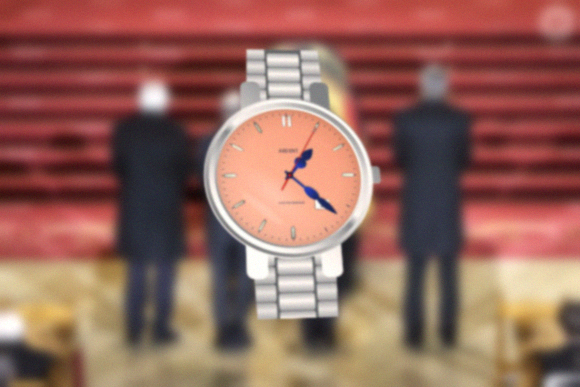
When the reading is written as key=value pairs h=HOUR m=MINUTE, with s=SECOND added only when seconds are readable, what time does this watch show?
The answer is h=1 m=22 s=5
